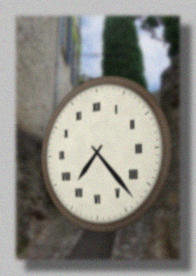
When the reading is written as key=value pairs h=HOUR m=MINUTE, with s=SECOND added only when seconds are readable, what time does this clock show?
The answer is h=7 m=23
